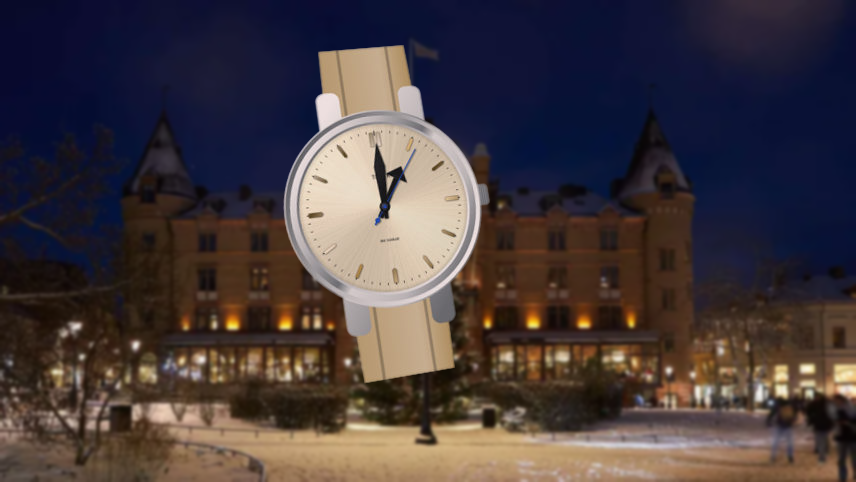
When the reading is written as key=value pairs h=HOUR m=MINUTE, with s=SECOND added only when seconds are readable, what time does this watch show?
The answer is h=1 m=0 s=6
